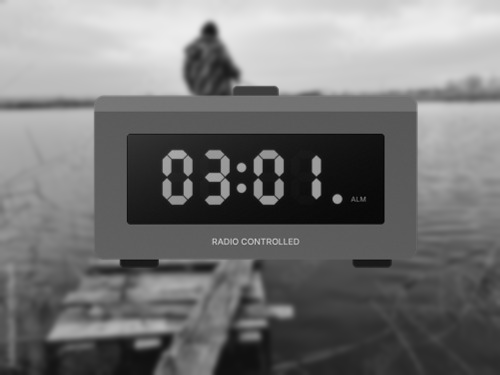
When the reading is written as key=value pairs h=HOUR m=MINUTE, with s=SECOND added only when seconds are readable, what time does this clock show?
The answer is h=3 m=1
